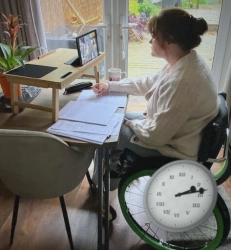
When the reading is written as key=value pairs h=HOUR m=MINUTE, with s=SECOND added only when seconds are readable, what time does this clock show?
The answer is h=2 m=13
